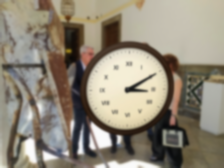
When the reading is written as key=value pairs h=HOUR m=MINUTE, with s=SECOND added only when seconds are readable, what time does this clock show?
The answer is h=3 m=10
